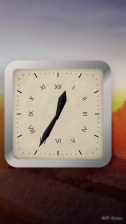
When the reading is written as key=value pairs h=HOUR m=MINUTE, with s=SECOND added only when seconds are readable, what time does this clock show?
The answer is h=12 m=35
